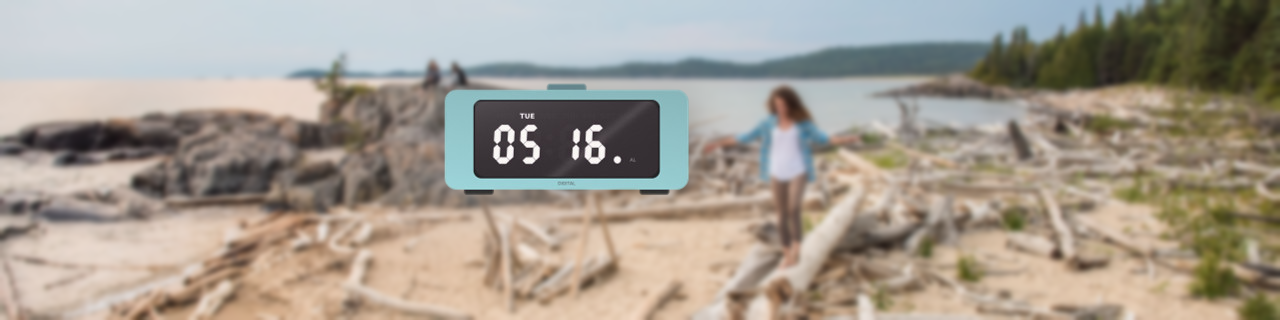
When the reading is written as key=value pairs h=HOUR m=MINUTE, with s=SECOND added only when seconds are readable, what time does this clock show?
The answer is h=5 m=16
